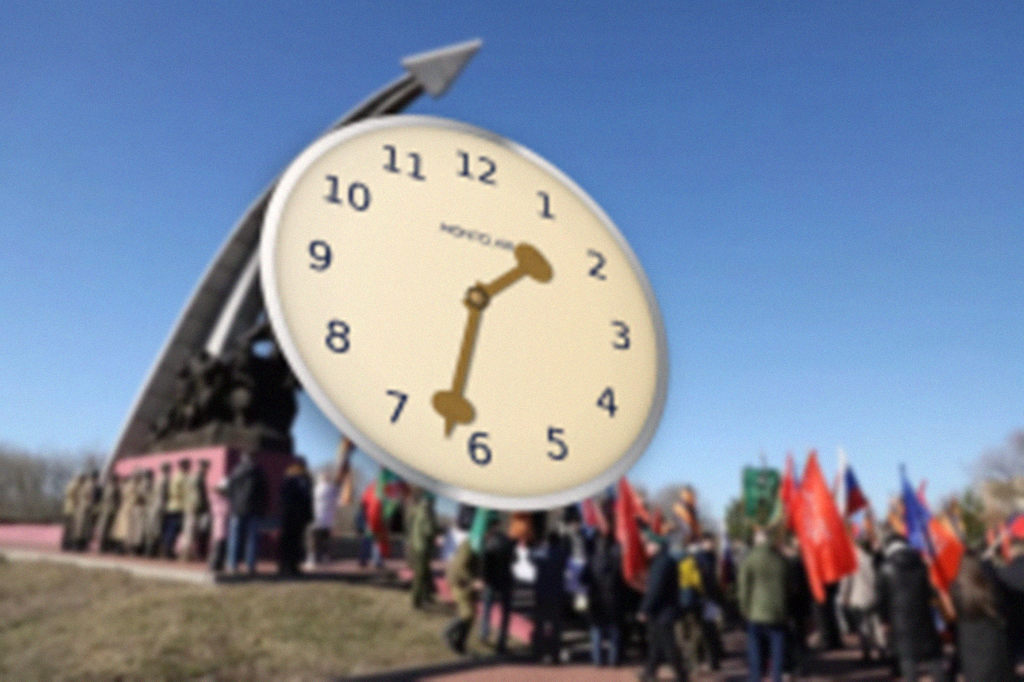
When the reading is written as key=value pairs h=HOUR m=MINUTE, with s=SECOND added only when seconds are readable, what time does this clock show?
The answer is h=1 m=32
